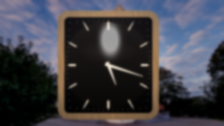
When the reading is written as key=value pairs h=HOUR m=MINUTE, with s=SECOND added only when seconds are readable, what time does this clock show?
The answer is h=5 m=18
